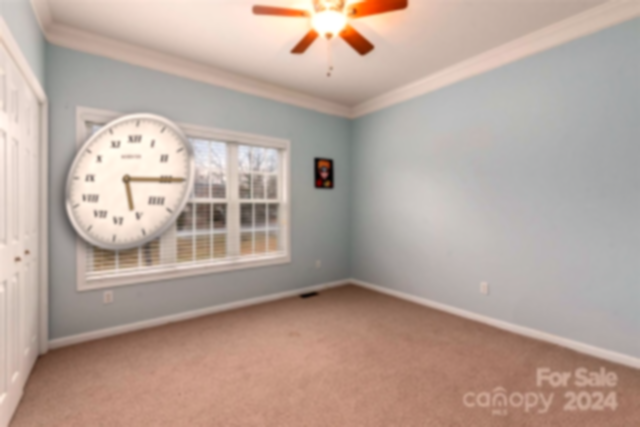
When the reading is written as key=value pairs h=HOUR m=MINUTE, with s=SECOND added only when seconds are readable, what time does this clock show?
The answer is h=5 m=15
